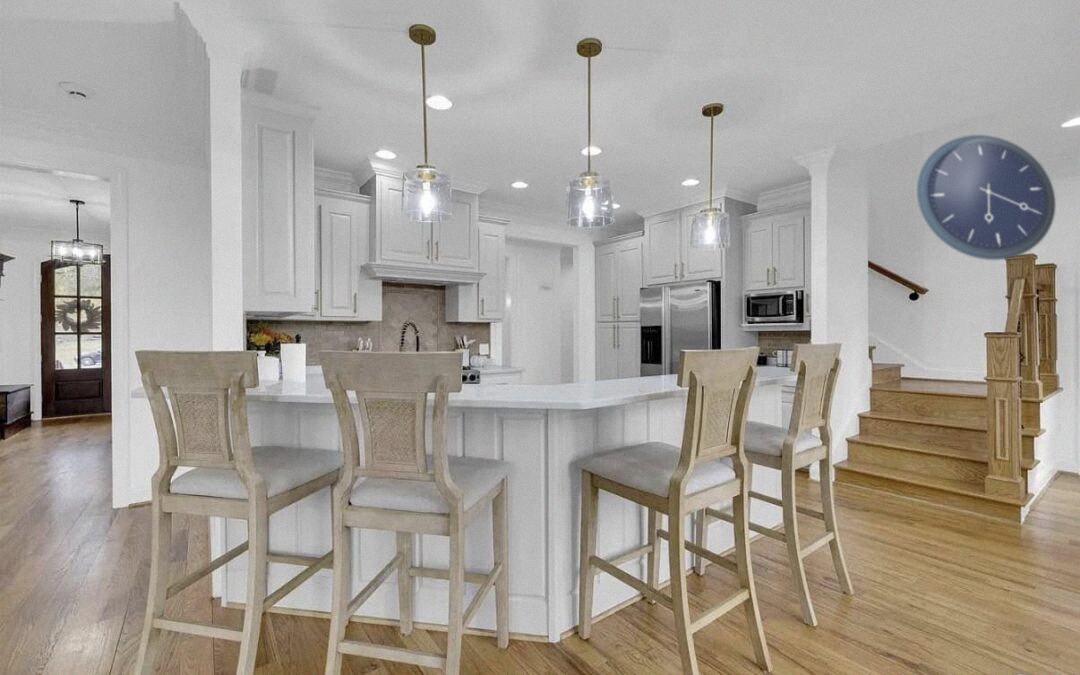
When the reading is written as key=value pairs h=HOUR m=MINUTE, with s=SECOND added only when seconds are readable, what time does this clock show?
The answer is h=6 m=20
